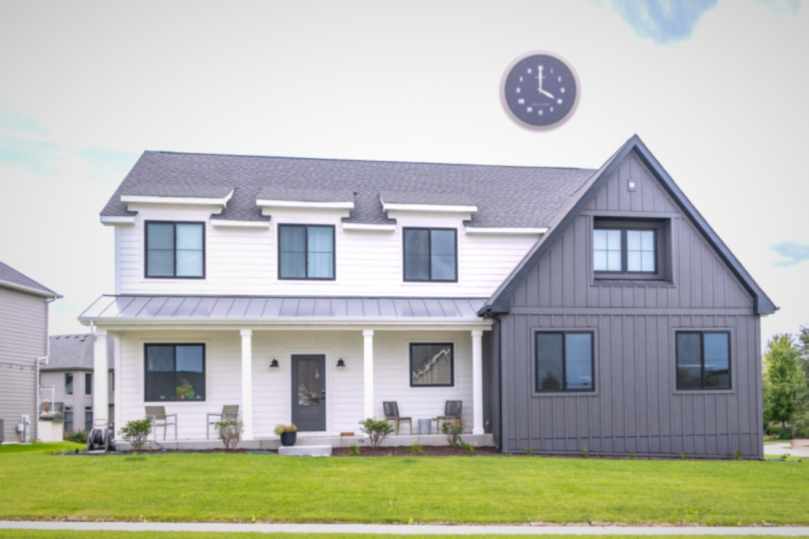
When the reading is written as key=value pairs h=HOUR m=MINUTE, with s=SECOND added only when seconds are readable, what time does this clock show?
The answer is h=4 m=0
